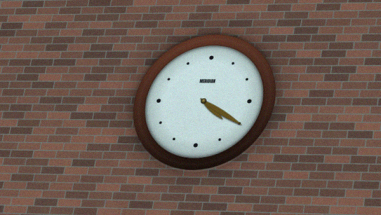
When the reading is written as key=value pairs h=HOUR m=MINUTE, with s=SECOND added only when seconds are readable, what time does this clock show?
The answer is h=4 m=20
